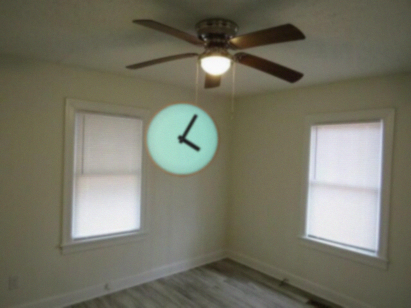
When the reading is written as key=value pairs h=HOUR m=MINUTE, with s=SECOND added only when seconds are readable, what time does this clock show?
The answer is h=4 m=5
